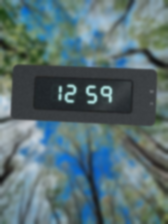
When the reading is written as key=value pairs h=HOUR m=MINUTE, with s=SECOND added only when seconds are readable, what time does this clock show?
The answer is h=12 m=59
